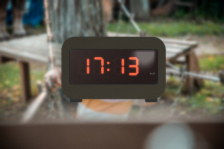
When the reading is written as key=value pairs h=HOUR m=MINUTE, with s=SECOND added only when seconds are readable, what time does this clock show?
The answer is h=17 m=13
